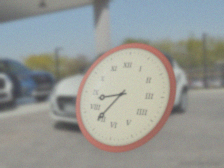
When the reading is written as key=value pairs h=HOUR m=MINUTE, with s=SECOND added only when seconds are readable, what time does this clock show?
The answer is h=8 m=36
